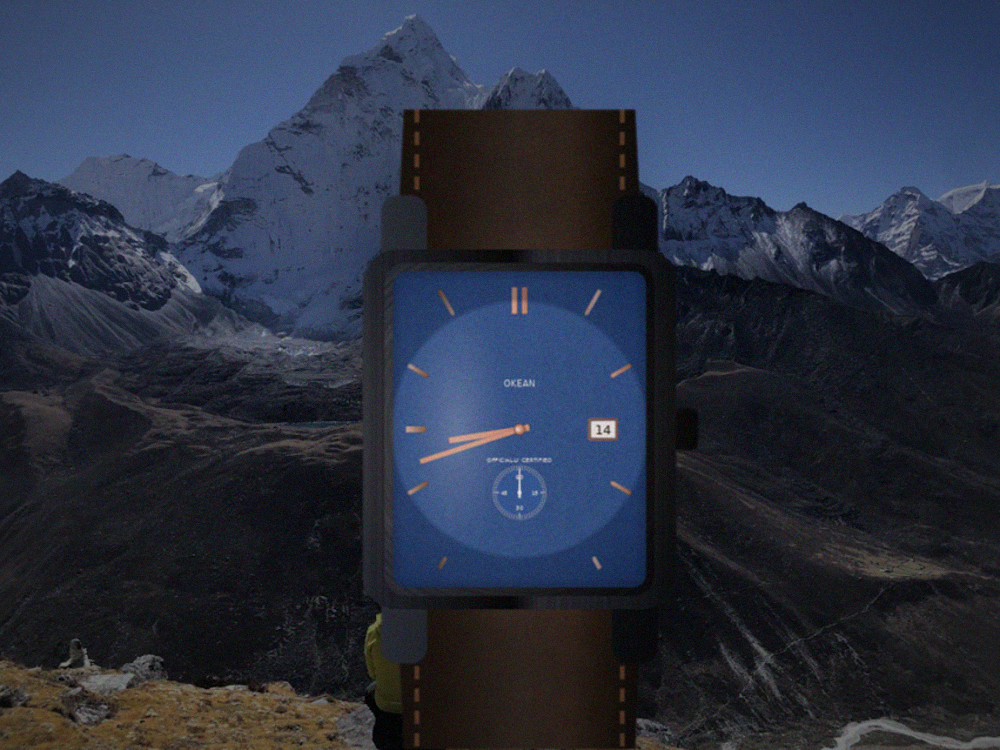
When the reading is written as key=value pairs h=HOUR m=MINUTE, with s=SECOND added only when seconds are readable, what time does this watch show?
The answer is h=8 m=42
